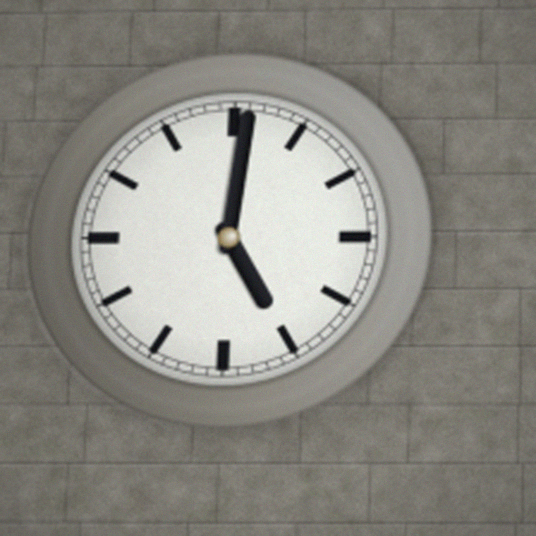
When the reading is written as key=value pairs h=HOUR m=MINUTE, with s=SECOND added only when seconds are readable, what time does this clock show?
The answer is h=5 m=1
